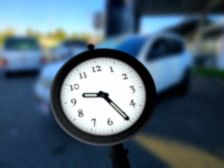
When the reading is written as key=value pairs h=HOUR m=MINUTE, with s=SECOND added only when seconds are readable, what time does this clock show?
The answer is h=9 m=25
